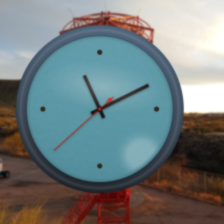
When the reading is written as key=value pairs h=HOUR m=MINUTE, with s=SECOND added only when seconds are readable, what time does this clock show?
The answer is h=11 m=10 s=38
